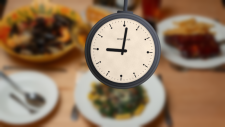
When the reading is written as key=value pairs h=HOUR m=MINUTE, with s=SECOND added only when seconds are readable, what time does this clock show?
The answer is h=9 m=1
